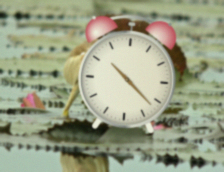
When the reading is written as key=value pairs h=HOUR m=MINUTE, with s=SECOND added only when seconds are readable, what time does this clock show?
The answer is h=10 m=22
